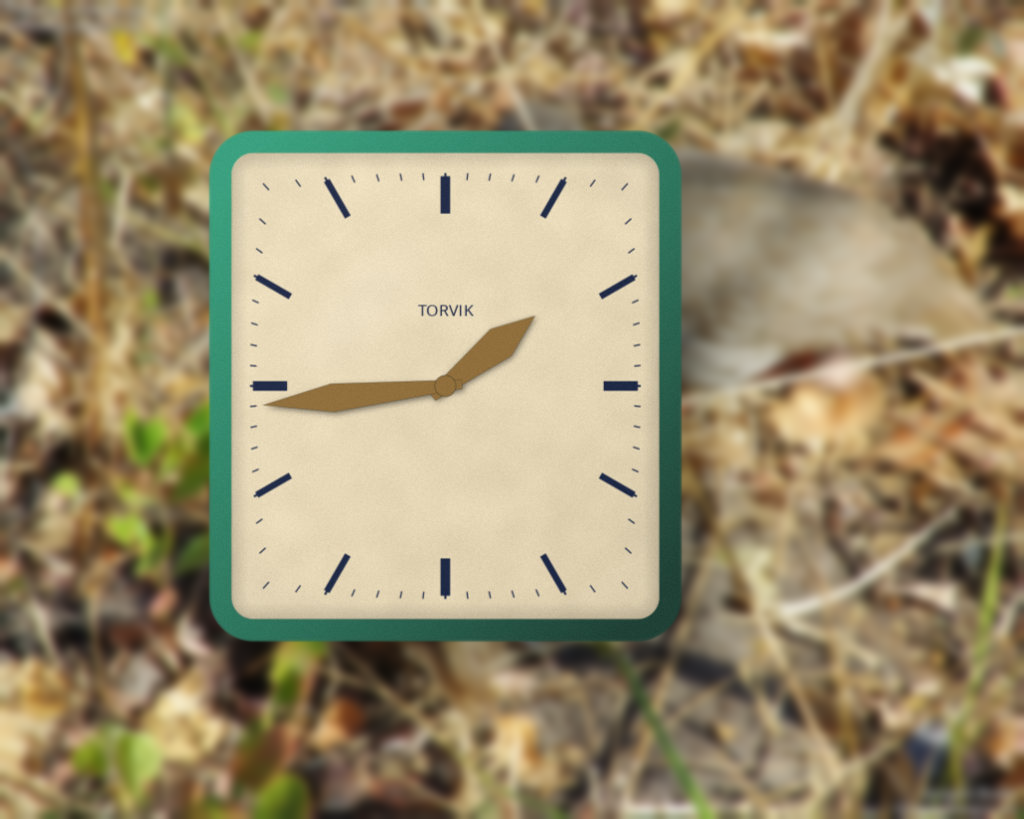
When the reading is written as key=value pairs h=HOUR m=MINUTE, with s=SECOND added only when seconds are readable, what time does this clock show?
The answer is h=1 m=44
